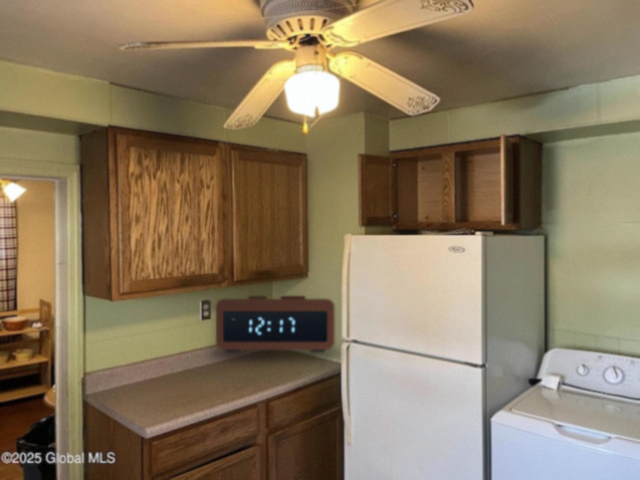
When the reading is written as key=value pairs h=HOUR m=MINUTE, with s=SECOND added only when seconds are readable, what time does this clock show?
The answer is h=12 m=17
